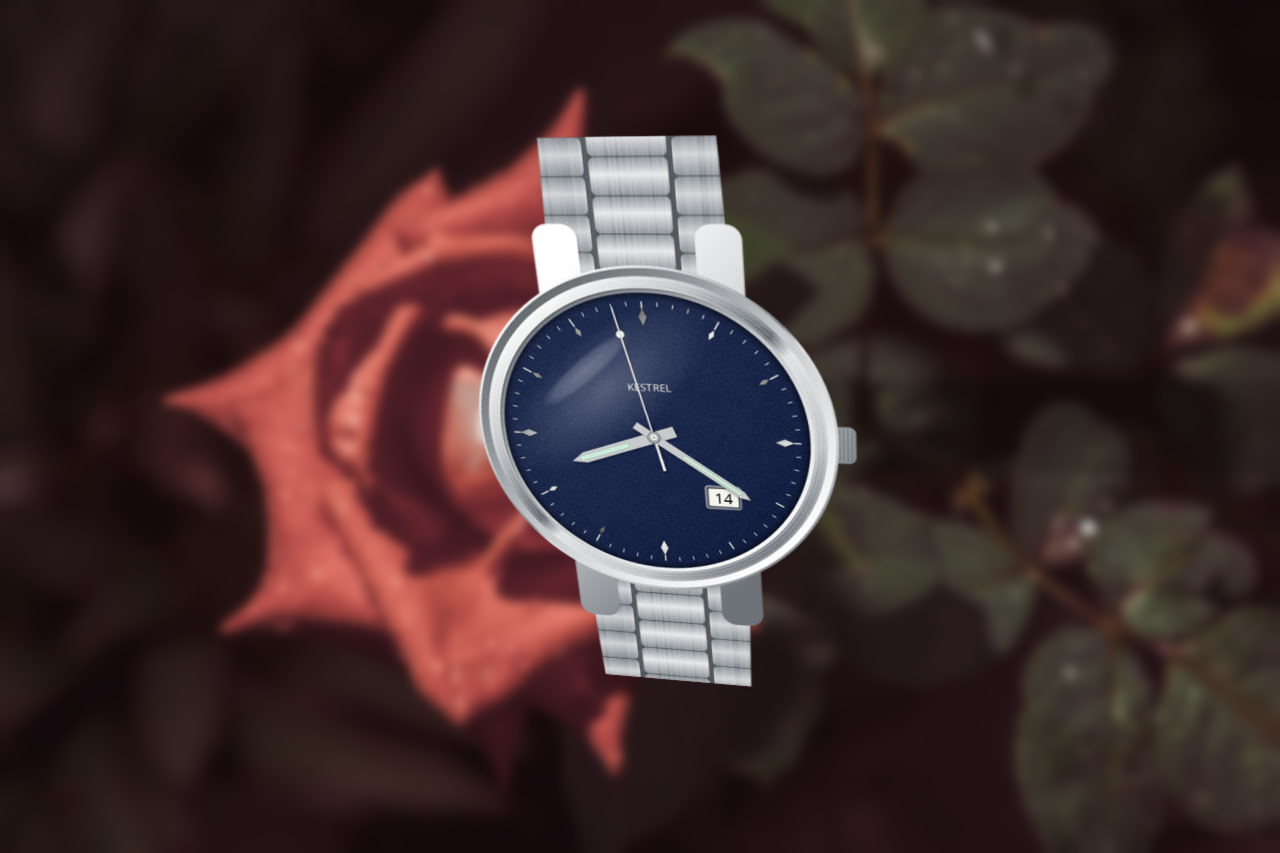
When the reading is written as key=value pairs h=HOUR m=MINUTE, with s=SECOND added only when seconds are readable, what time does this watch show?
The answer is h=8 m=20 s=58
